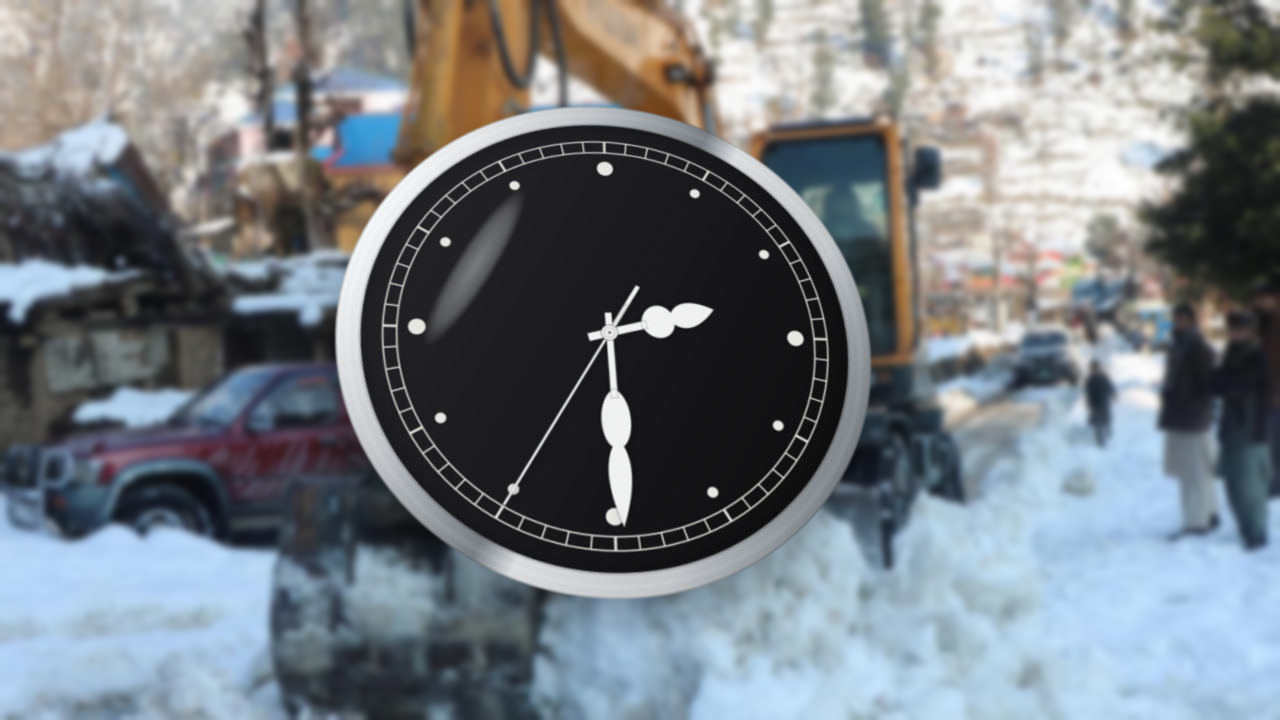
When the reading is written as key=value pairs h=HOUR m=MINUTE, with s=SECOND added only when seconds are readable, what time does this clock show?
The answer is h=2 m=29 s=35
